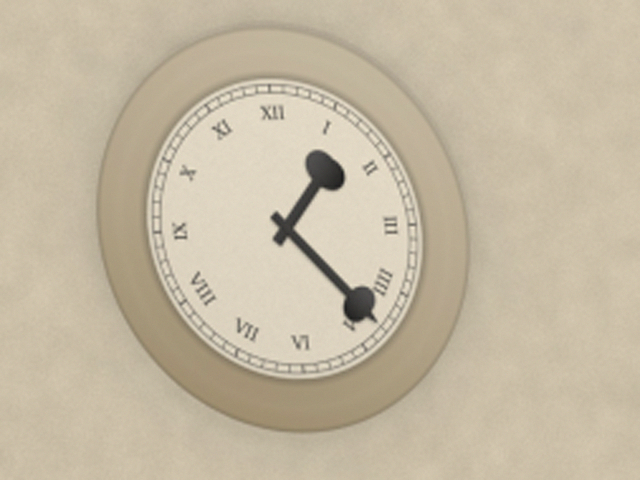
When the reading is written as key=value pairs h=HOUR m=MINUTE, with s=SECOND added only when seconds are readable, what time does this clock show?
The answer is h=1 m=23
